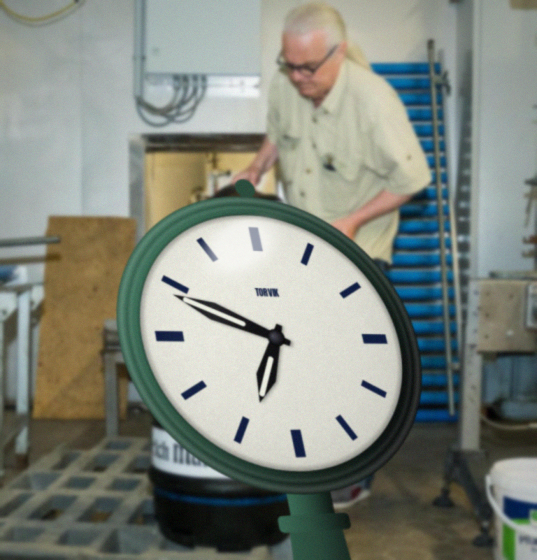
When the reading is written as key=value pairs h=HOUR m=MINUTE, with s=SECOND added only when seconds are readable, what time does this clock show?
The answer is h=6 m=49
